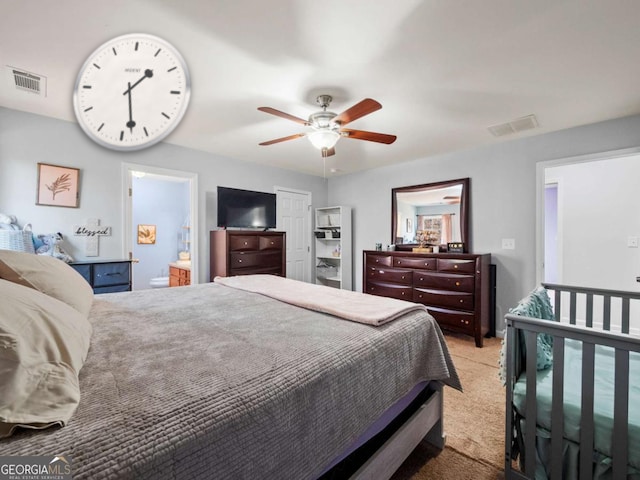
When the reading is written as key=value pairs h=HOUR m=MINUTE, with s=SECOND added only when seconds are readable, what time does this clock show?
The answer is h=1 m=28
